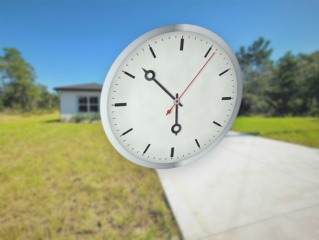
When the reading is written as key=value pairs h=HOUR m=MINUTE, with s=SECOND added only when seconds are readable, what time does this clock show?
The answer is h=5 m=52 s=6
